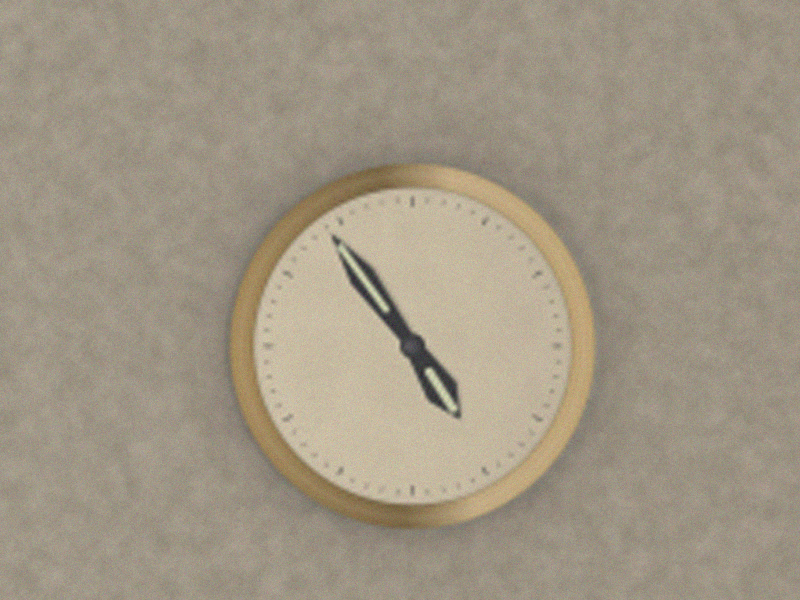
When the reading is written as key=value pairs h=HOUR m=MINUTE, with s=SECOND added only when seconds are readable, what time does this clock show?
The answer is h=4 m=54
